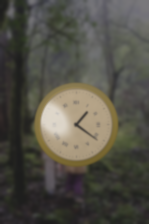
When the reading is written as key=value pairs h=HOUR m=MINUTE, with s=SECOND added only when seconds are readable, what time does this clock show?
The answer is h=1 m=21
